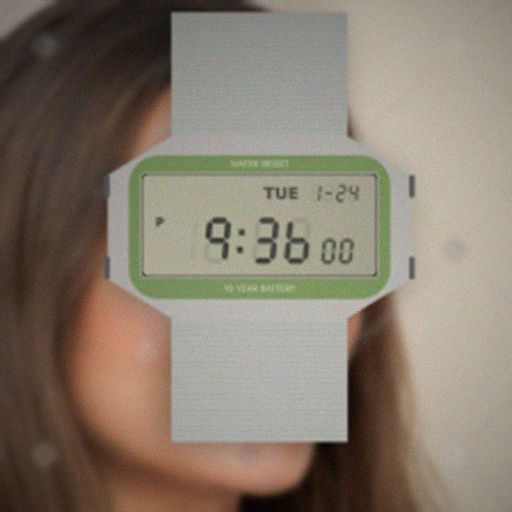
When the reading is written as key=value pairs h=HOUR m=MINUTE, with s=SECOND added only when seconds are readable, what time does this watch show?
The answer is h=9 m=36 s=0
